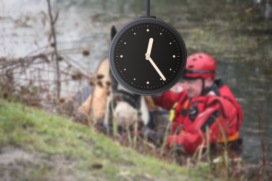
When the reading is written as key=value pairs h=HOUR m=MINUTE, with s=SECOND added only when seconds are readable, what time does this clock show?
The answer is h=12 m=24
